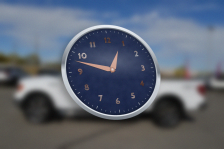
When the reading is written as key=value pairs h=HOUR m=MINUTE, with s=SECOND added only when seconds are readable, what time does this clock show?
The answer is h=12 m=48
